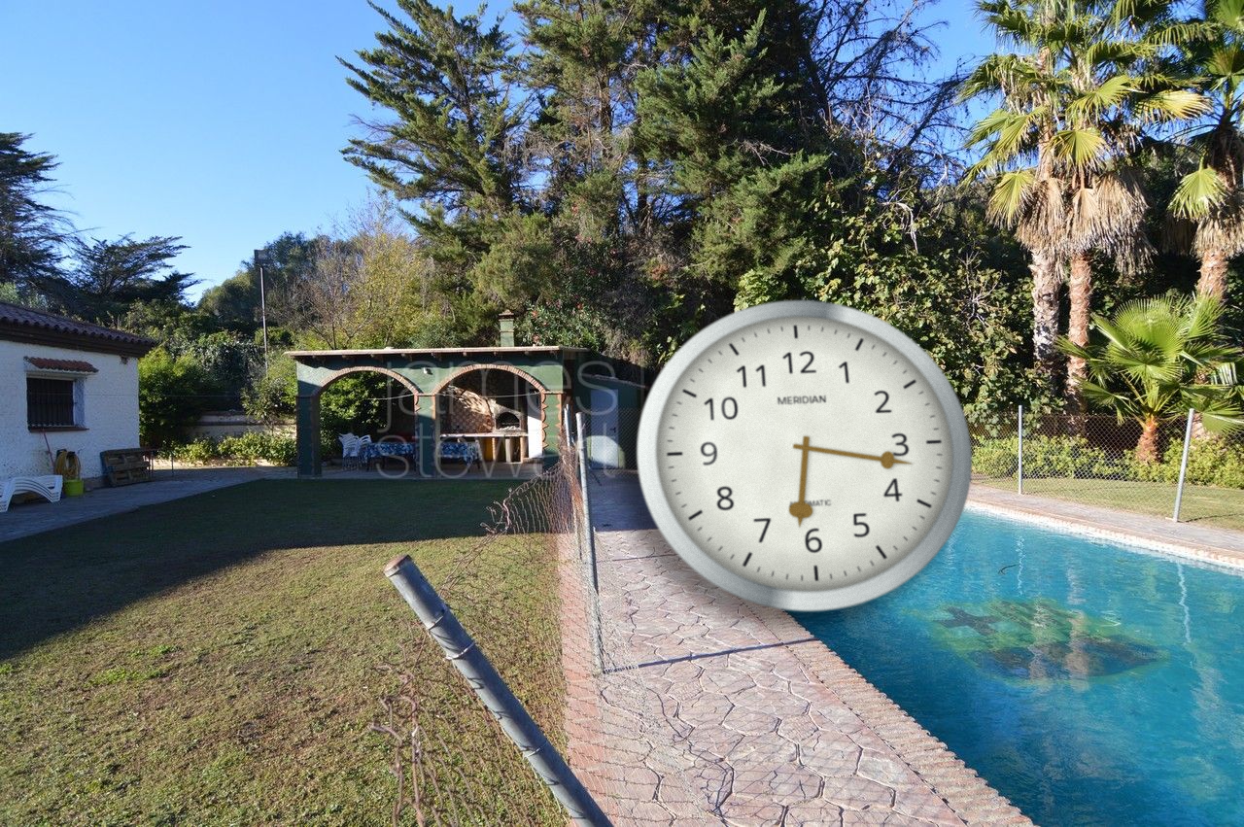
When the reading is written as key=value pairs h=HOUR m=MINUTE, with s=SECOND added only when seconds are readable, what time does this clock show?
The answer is h=6 m=17
